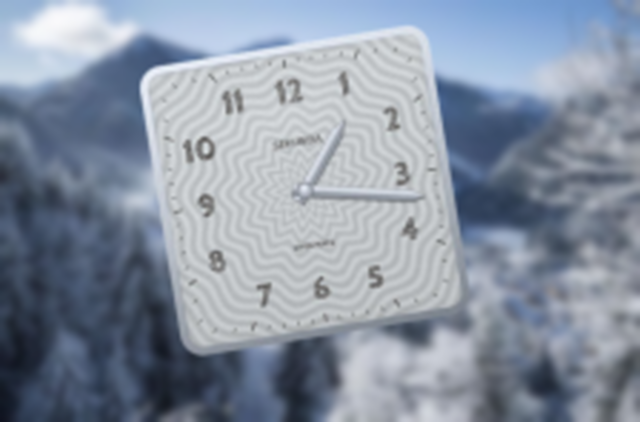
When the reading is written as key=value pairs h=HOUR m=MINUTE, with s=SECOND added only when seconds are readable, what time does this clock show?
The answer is h=1 m=17
